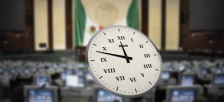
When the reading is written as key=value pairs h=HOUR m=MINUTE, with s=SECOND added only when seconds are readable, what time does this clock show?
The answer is h=11 m=48
